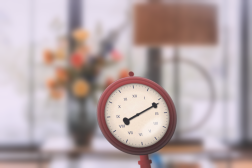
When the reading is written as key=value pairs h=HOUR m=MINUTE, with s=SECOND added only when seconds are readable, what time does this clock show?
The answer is h=8 m=11
